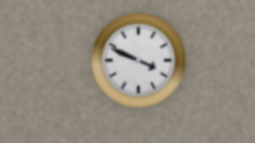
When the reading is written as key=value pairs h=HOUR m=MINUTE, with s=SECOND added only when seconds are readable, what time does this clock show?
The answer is h=3 m=49
